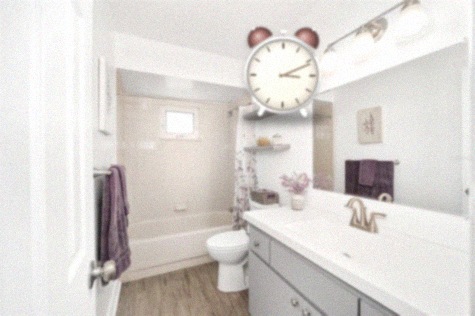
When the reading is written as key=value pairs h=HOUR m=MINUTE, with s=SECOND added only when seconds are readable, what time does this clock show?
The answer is h=3 m=11
